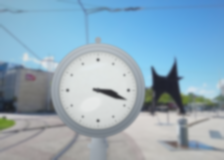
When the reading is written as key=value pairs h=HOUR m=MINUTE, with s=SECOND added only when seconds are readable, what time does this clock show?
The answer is h=3 m=18
